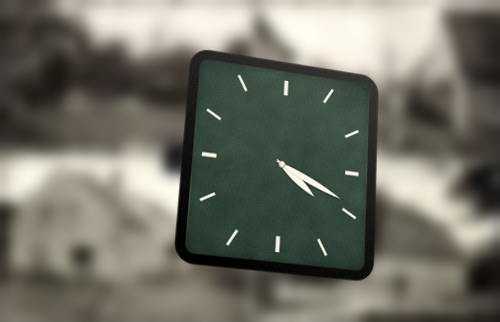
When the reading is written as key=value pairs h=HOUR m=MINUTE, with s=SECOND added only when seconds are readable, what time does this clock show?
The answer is h=4 m=19
